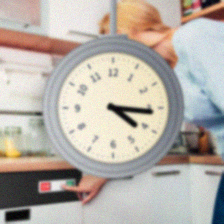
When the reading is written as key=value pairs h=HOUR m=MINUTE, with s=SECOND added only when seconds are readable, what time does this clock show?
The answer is h=4 m=16
